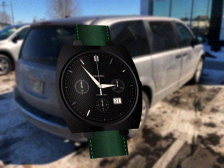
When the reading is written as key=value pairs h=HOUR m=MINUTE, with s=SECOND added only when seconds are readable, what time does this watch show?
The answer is h=2 m=54
